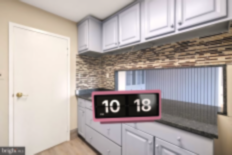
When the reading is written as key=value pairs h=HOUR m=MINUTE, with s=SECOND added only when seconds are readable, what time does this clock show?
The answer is h=10 m=18
